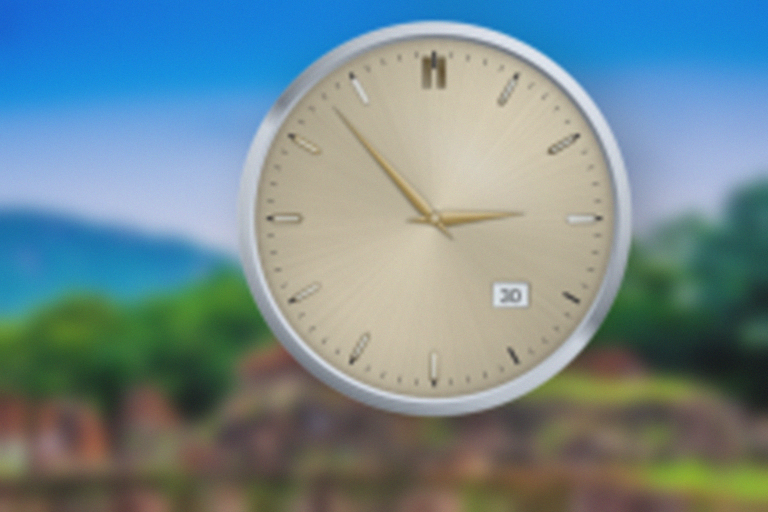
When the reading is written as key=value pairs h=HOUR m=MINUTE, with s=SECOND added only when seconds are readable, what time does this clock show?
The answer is h=2 m=53
